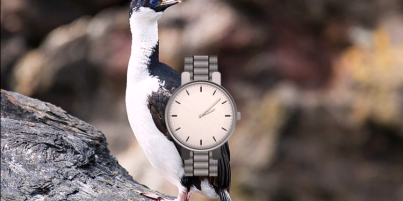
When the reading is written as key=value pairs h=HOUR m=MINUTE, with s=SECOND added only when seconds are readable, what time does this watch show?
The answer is h=2 m=8
